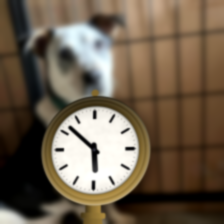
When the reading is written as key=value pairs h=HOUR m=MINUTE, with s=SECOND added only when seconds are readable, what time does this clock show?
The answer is h=5 m=52
